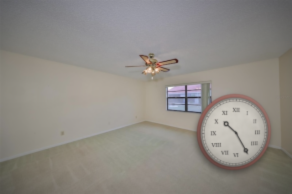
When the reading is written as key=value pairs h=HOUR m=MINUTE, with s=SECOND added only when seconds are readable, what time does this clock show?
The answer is h=10 m=25
